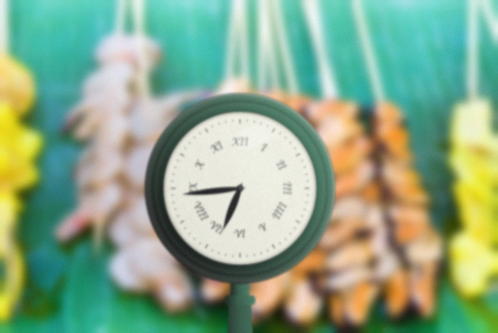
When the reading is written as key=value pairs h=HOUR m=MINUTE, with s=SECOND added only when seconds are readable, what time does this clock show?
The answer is h=6 m=44
